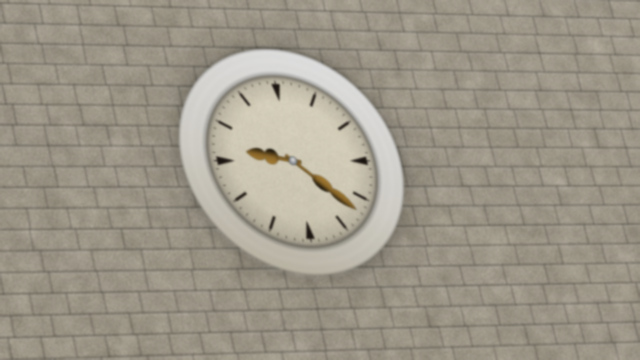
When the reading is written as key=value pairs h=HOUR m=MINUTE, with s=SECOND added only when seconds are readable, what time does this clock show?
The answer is h=9 m=22
